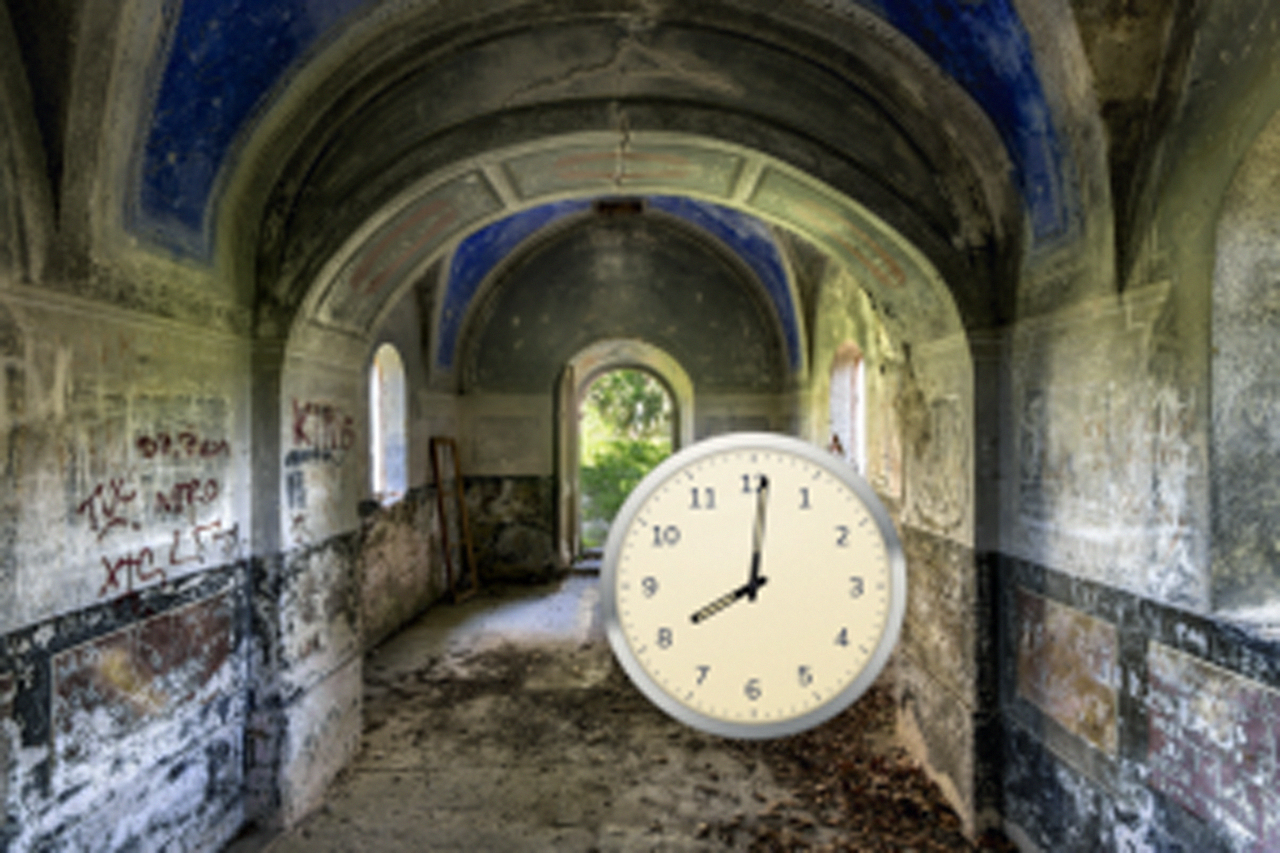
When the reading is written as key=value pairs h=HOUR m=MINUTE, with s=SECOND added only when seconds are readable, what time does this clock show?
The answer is h=8 m=1
